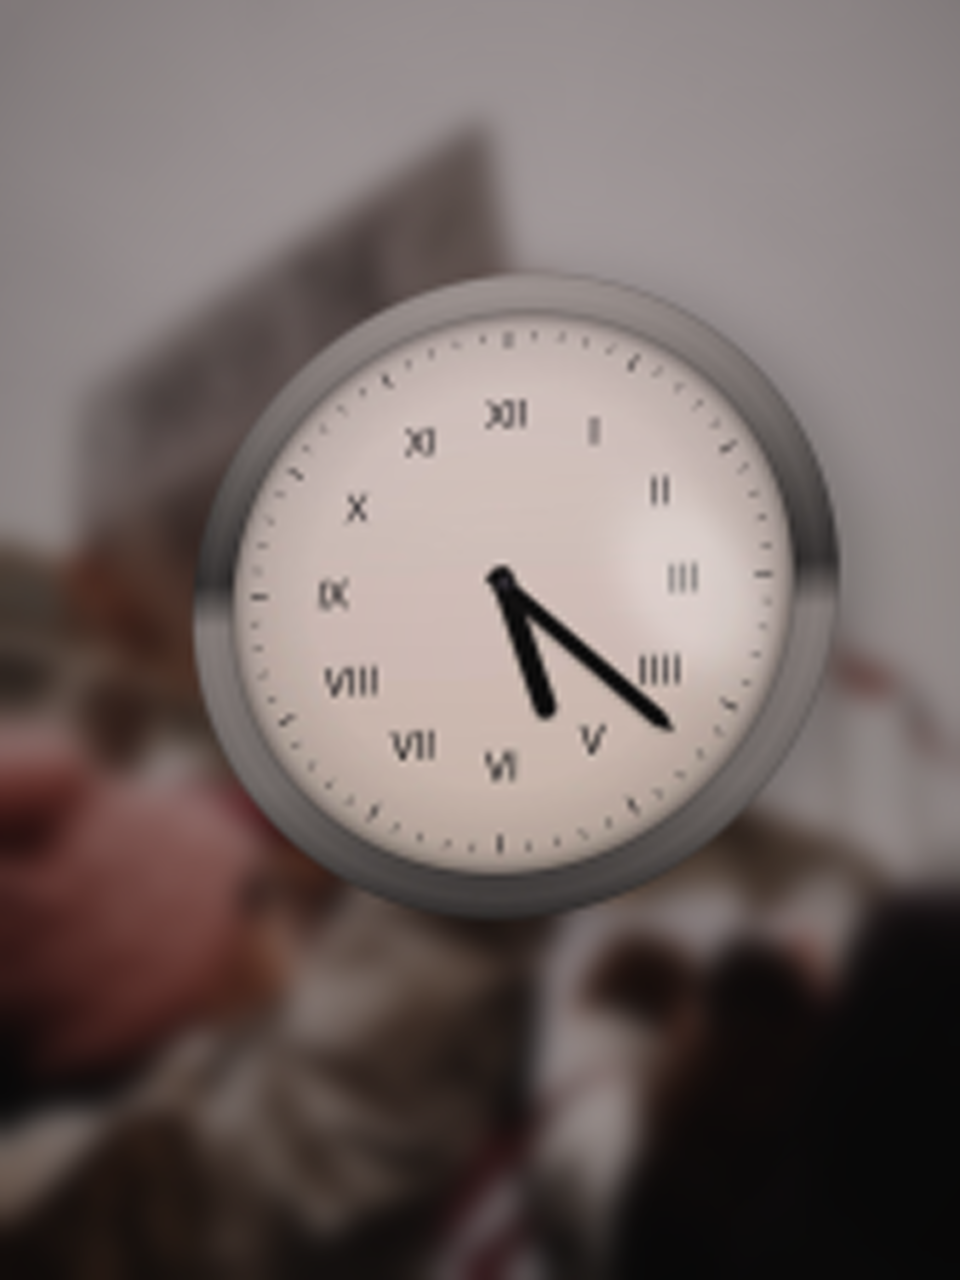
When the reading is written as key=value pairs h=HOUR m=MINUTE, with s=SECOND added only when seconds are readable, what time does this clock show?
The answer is h=5 m=22
